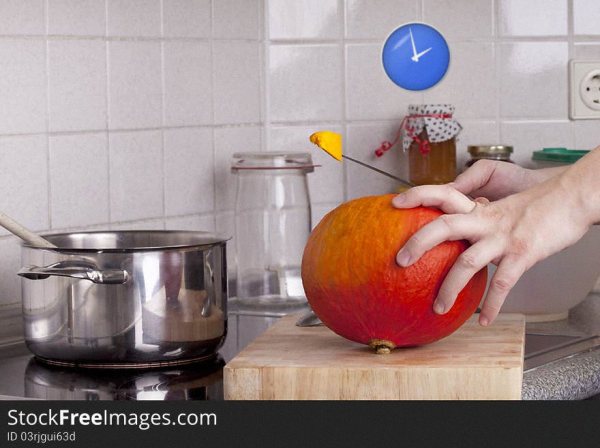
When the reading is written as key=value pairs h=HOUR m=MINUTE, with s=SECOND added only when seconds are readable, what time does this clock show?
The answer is h=1 m=58
